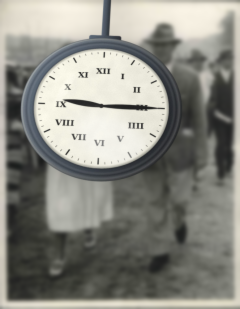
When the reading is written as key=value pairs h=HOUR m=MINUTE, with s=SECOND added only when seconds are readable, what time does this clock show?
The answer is h=9 m=15
